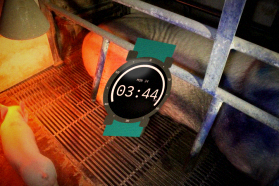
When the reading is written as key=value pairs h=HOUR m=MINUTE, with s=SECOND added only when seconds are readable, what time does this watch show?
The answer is h=3 m=44
